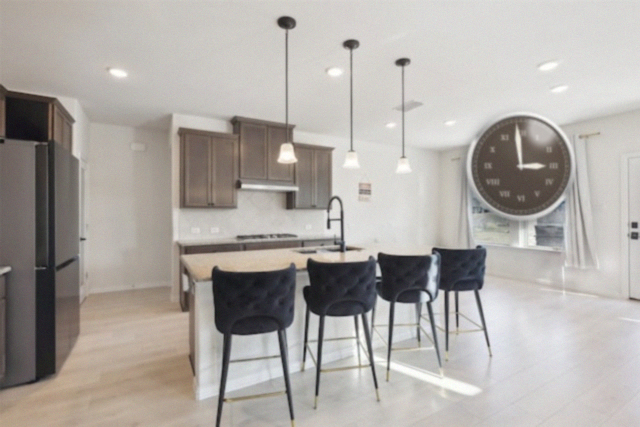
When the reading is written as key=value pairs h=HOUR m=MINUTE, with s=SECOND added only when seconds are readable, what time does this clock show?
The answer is h=2 m=59
